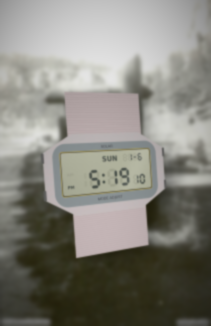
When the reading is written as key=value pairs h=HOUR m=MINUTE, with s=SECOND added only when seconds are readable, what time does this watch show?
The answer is h=5 m=19 s=10
